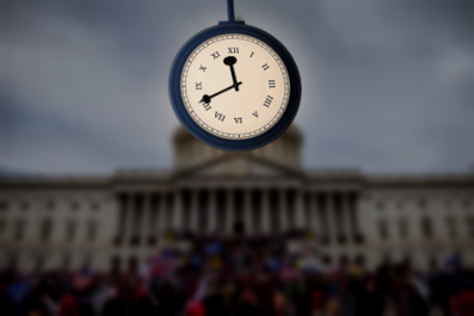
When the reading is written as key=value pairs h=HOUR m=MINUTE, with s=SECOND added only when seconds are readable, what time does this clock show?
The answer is h=11 m=41
